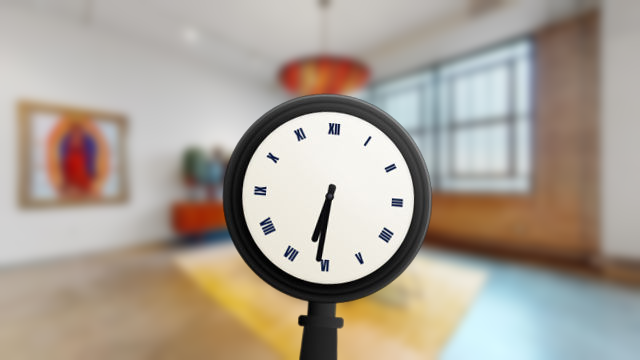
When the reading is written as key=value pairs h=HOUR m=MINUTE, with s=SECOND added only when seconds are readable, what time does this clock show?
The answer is h=6 m=31
